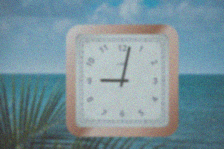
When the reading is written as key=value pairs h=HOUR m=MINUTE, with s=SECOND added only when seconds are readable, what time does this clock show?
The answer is h=9 m=2
